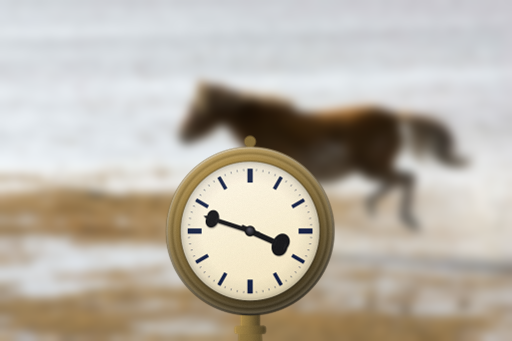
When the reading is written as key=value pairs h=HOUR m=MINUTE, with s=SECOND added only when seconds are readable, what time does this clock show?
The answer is h=3 m=48
